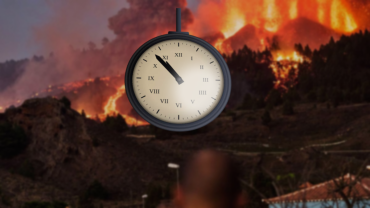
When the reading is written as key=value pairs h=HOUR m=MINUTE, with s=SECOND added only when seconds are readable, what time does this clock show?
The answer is h=10 m=53
